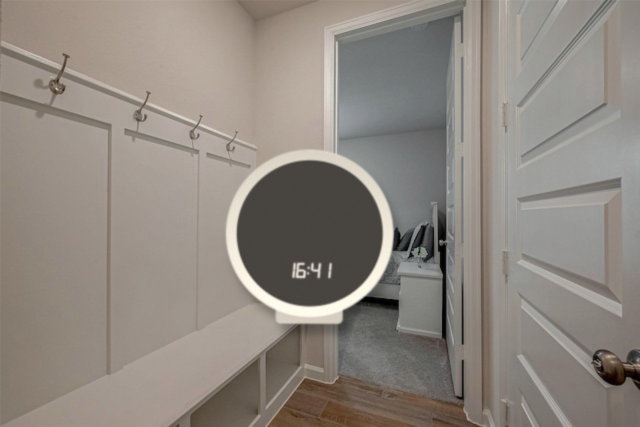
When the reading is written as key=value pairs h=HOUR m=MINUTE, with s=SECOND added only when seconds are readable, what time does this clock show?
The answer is h=16 m=41
